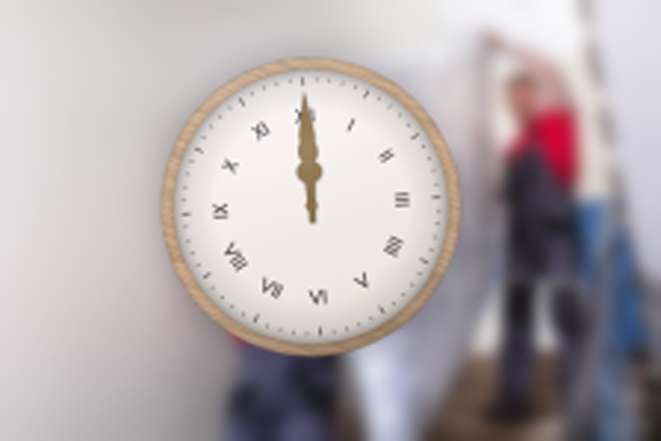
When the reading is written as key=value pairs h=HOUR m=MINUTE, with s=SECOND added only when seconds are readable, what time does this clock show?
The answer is h=12 m=0
